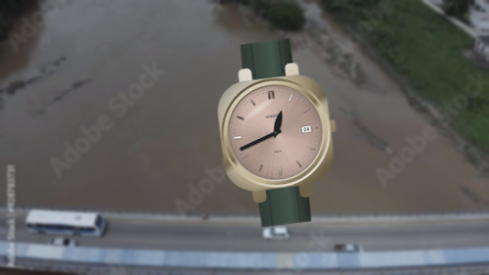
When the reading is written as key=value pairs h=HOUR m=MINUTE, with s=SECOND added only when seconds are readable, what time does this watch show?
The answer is h=12 m=42
